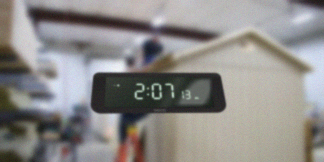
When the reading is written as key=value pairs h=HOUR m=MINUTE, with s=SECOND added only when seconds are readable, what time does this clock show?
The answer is h=2 m=7
